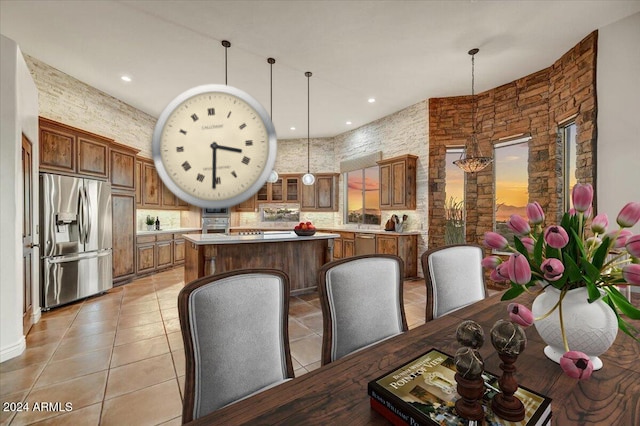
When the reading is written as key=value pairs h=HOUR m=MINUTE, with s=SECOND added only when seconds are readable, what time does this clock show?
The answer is h=3 m=31
